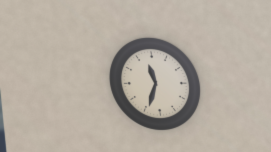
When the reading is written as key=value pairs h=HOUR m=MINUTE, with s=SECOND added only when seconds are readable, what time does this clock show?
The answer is h=11 m=34
